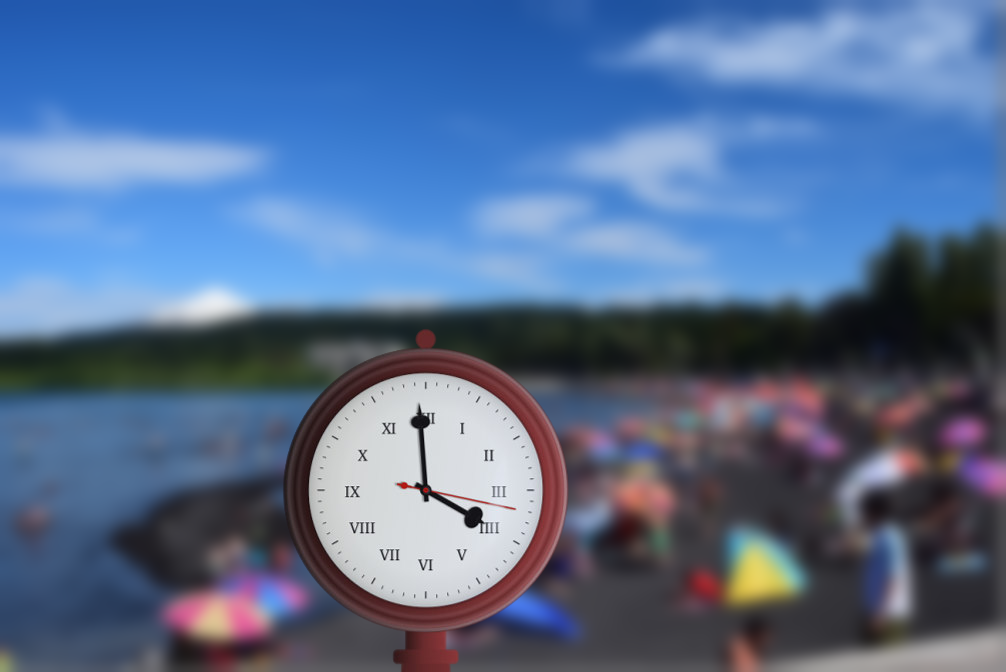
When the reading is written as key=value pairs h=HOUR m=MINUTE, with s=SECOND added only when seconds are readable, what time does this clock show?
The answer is h=3 m=59 s=17
